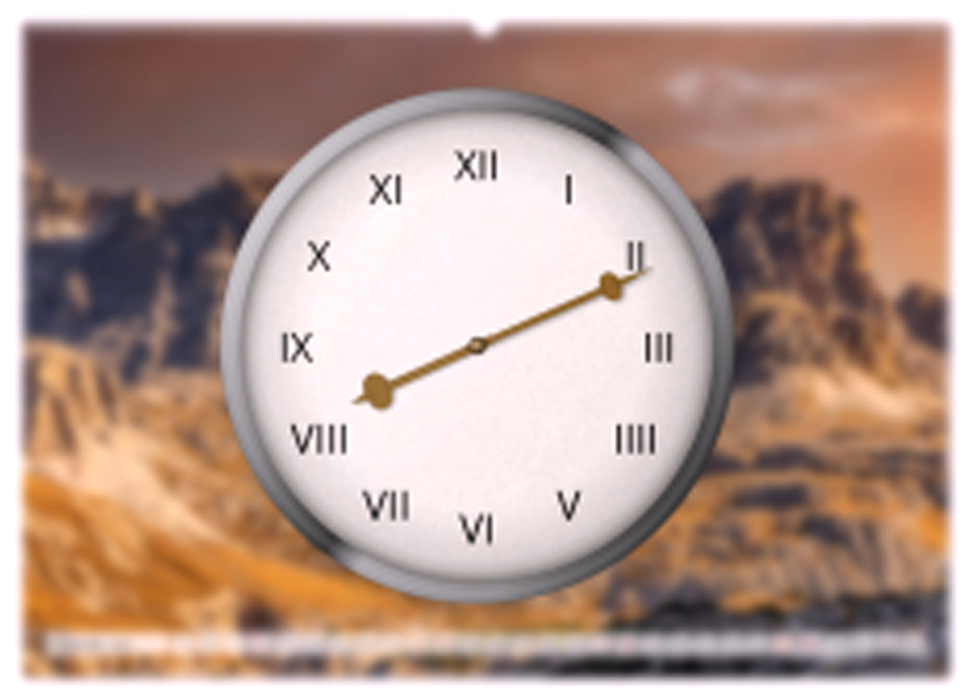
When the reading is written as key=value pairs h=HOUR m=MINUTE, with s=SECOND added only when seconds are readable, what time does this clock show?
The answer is h=8 m=11
